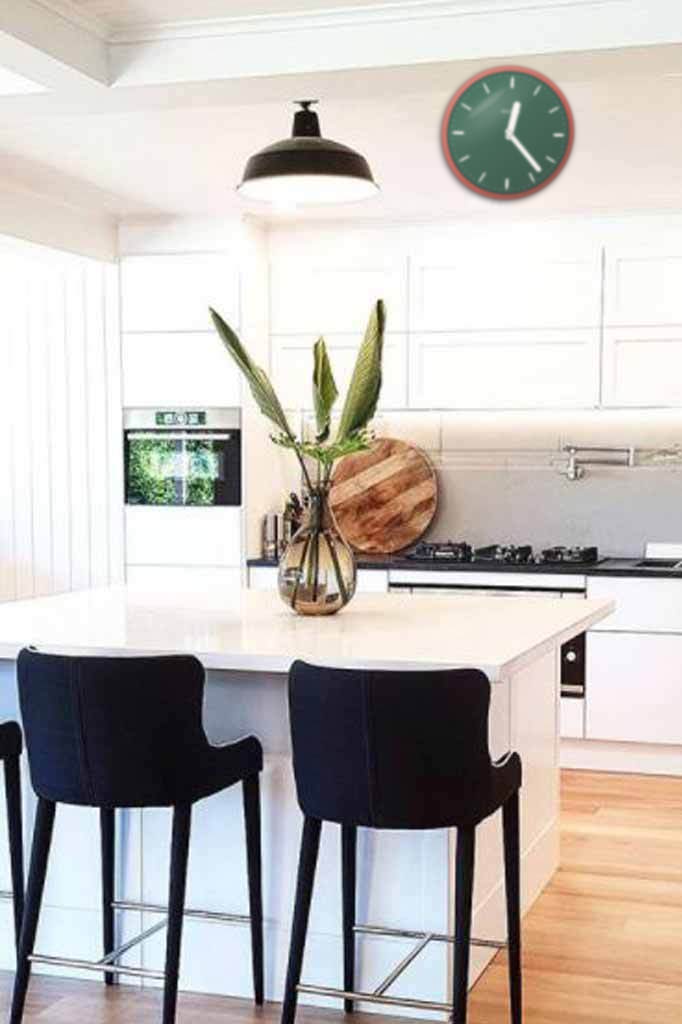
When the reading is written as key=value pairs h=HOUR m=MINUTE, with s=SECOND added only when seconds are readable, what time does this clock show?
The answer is h=12 m=23
